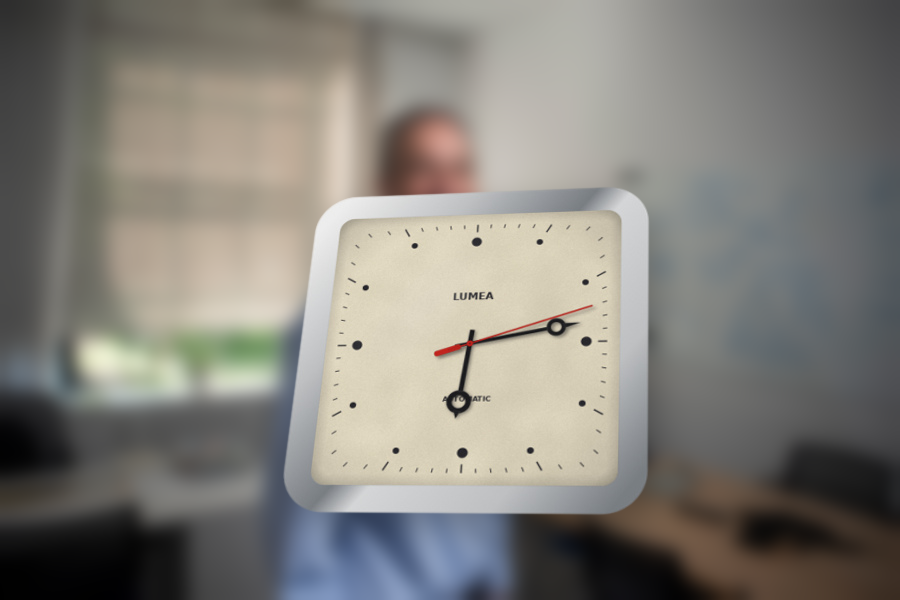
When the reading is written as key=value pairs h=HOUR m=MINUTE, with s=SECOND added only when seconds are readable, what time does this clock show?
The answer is h=6 m=13 s=12
